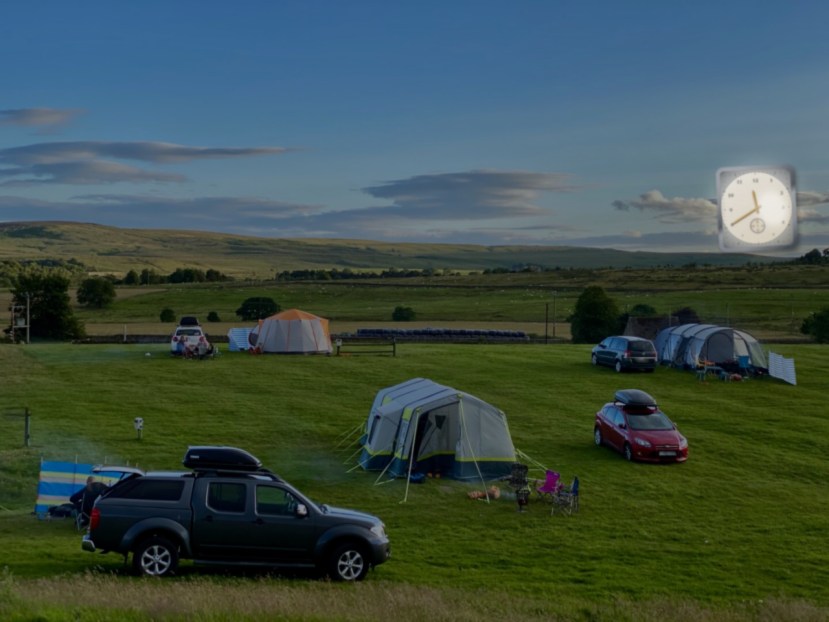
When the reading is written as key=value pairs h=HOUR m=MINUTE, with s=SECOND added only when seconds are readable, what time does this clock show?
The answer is h=11 m=40
